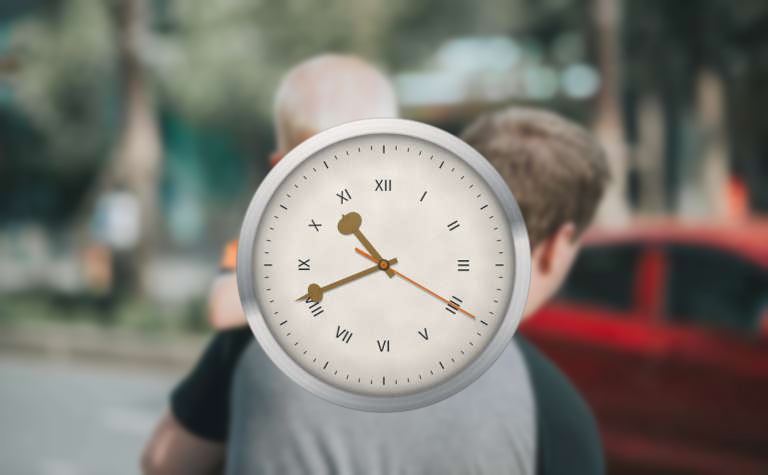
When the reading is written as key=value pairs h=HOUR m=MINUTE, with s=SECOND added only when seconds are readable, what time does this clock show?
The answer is h=10 m=41 s=20
